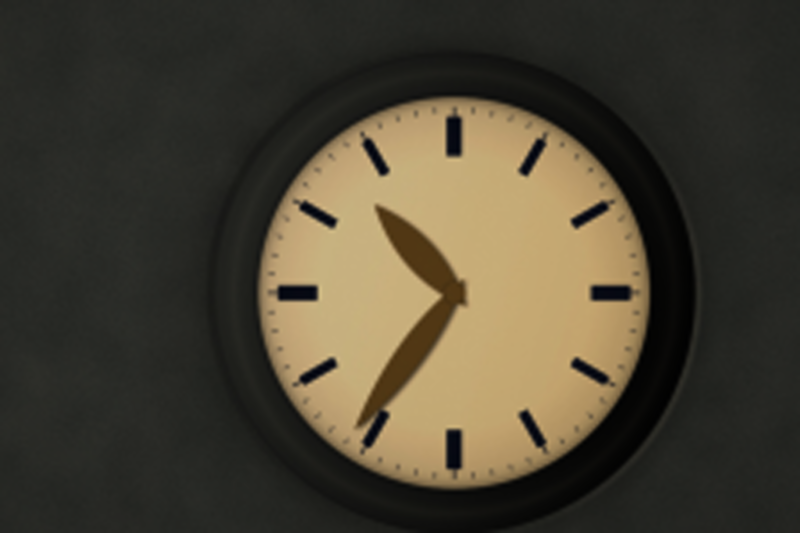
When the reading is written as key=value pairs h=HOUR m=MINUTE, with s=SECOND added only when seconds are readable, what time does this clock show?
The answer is h=10 m=36
